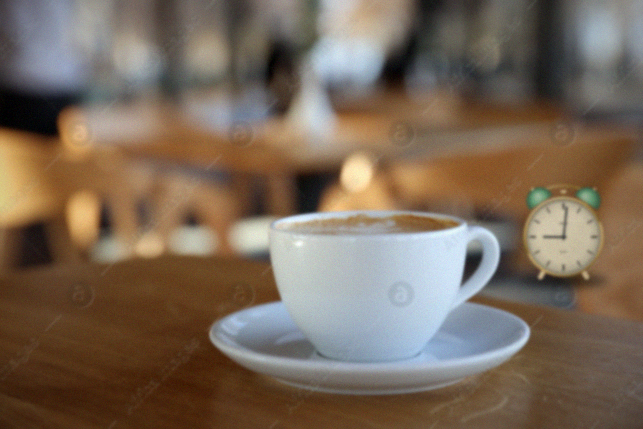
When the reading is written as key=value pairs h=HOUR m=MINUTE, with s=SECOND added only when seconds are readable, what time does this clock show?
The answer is h=9 m=1
